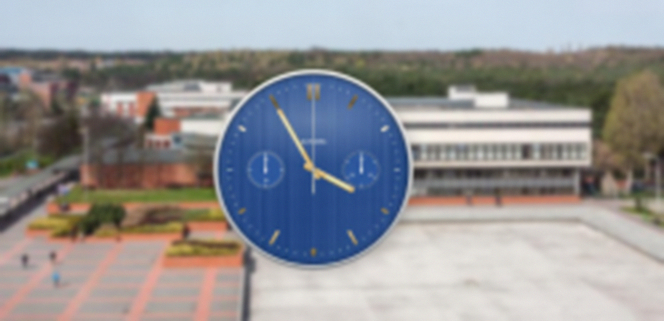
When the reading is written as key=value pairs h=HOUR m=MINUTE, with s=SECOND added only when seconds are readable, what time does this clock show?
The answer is h=3 m=55
